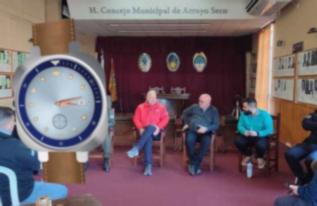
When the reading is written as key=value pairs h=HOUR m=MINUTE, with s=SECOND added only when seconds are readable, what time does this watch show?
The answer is h=3 m=13
